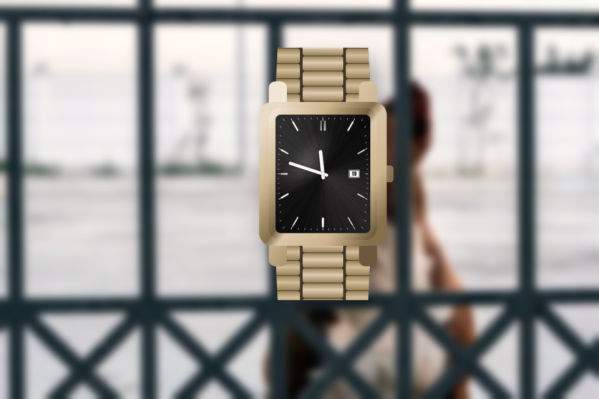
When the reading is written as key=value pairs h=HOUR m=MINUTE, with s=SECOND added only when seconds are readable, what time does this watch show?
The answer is h=11 m=48
